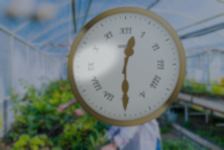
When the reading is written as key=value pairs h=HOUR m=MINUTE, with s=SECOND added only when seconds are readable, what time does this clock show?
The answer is h=12 m=30
